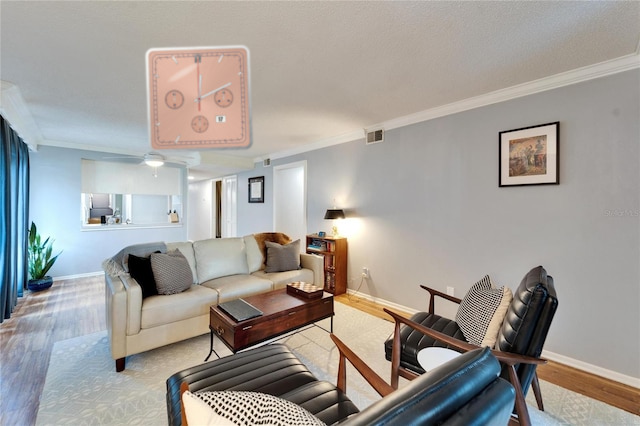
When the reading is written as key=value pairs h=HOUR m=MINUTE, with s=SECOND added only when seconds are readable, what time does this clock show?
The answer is h=12 m=11
